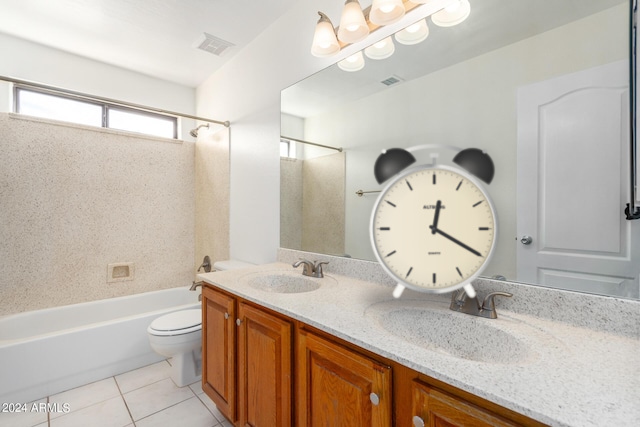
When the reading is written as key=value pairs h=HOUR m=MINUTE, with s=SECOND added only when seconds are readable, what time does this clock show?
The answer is h=12 m=20
